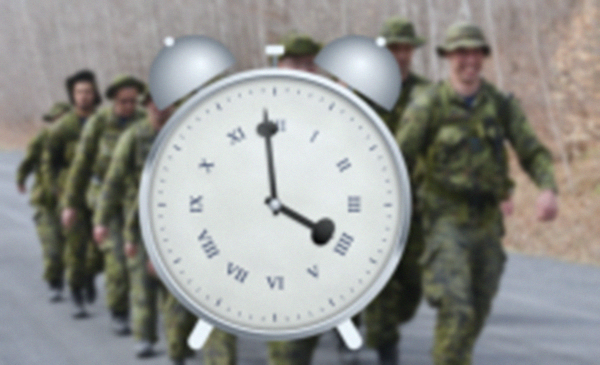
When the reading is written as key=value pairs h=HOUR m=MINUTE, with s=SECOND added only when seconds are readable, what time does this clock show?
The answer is h=3 m=59
